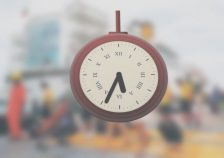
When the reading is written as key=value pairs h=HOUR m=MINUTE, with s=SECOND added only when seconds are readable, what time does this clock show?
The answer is h=5 m=34
